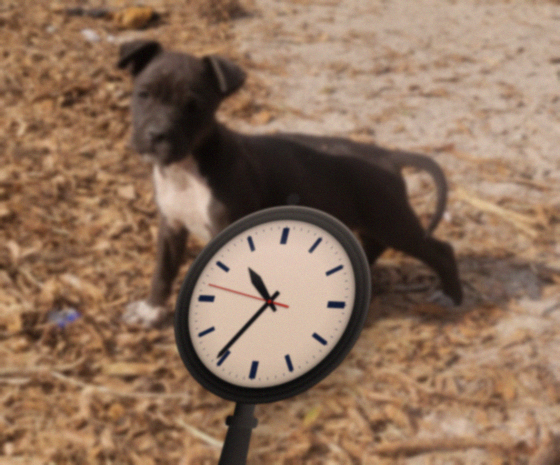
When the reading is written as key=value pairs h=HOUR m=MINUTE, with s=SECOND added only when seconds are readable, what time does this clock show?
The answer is h=10 m=35 s=47
